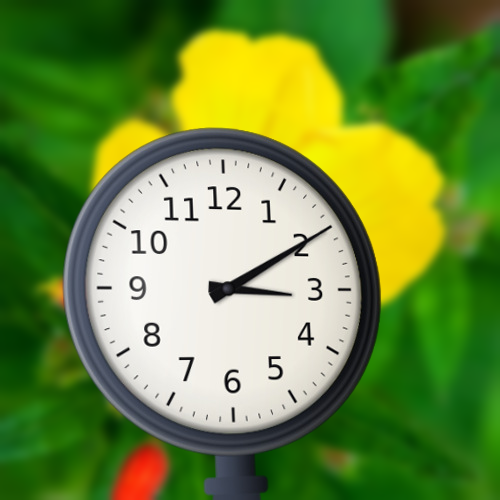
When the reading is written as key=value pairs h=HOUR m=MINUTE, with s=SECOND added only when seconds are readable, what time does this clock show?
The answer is h=3 m=10
